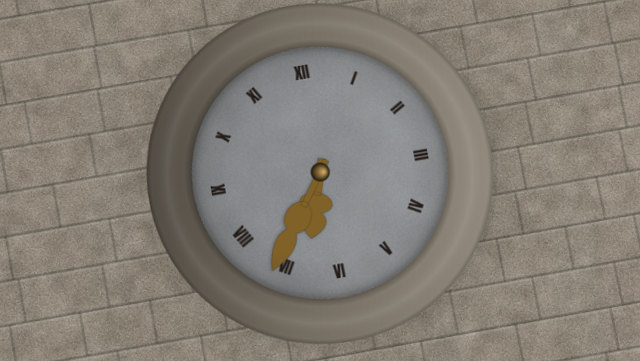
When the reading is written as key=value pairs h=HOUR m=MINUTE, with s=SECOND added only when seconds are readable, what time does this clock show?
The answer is h=6 m=36
